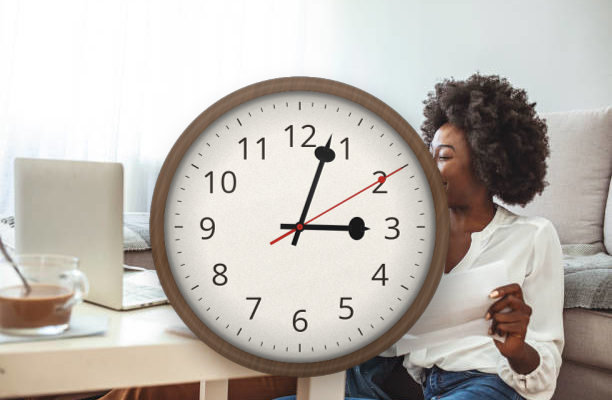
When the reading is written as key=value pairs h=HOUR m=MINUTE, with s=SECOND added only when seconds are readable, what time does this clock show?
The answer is h=3 m=3 s=10
